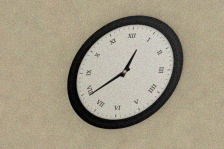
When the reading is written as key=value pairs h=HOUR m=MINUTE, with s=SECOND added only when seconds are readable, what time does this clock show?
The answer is h=12 m=39
